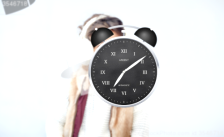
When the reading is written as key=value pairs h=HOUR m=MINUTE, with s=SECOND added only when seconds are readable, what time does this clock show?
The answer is h=7 m=9
